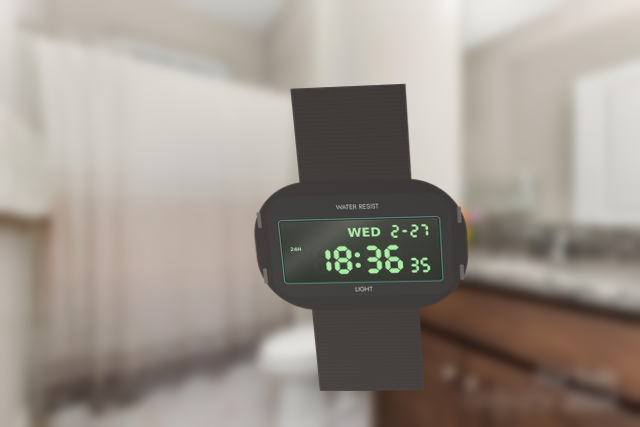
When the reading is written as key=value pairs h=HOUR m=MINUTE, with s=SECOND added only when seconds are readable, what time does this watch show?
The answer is h=18 m=36 s=35
